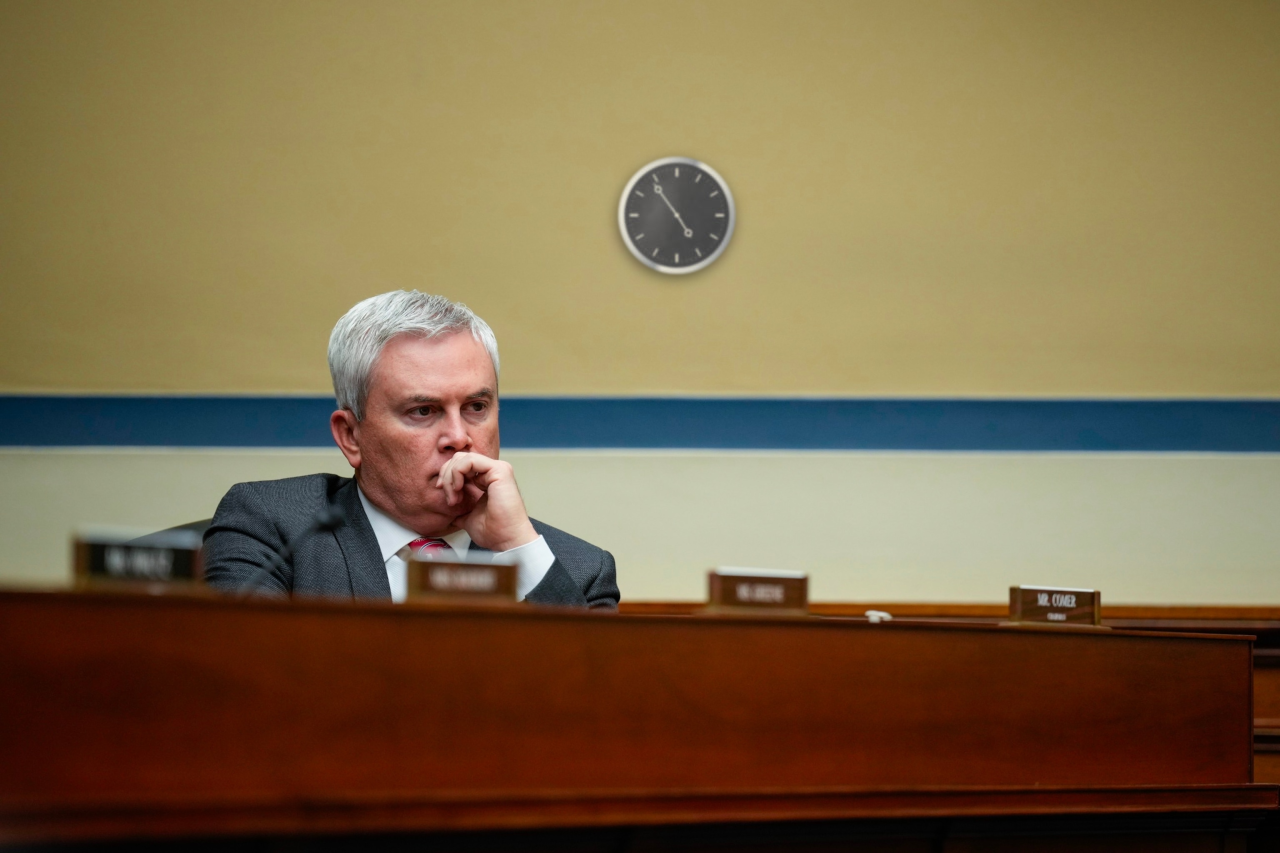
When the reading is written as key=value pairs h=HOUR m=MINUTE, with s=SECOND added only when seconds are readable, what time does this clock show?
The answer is h=4 m=54
